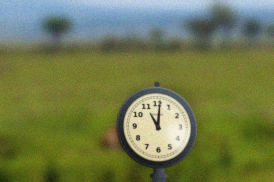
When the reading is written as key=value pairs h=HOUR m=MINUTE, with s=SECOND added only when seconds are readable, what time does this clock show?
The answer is h=11 m=1
